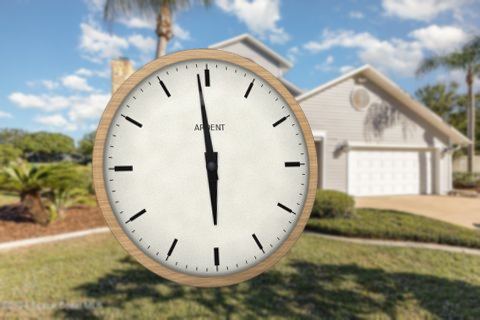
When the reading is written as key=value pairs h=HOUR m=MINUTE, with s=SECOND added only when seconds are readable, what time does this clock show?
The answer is h=5 m=59
